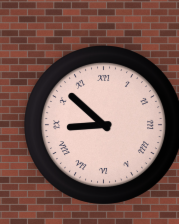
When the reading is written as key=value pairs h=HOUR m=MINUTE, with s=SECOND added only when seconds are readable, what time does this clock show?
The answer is h=8 m=52
